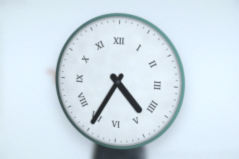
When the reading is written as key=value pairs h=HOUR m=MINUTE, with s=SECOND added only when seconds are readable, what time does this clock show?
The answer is h=4 m=35
